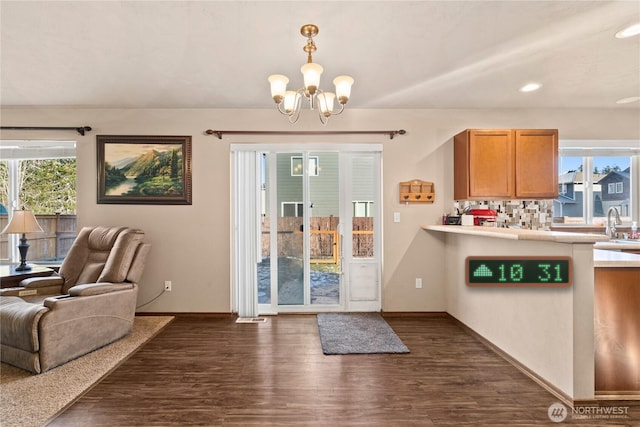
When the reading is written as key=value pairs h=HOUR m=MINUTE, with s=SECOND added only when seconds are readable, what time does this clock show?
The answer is h=10 m=31
